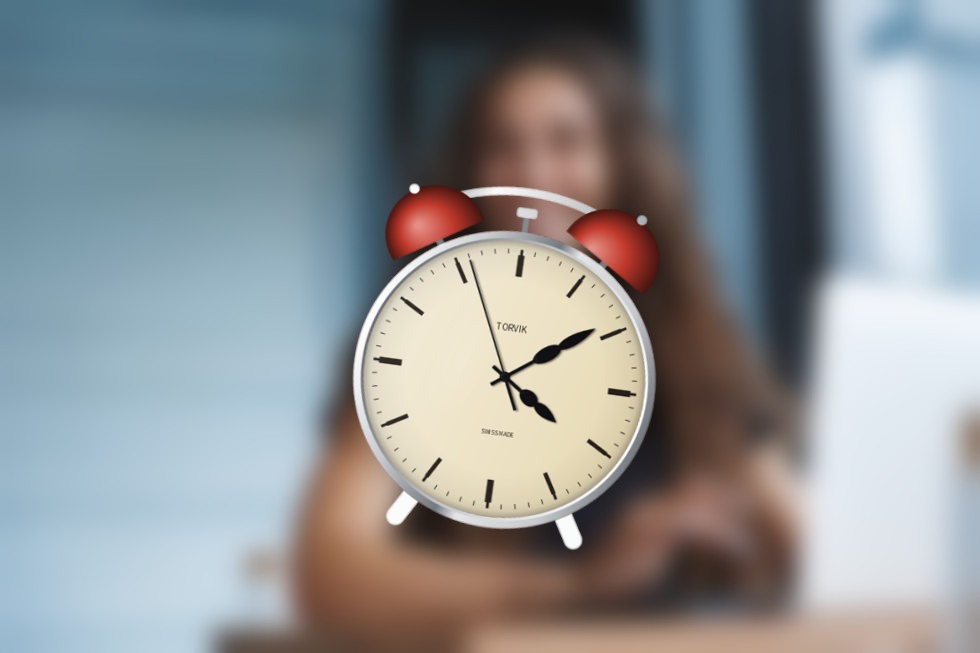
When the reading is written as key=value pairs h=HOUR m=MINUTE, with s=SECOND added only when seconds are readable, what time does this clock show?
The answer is h=4 m=8 s=56
